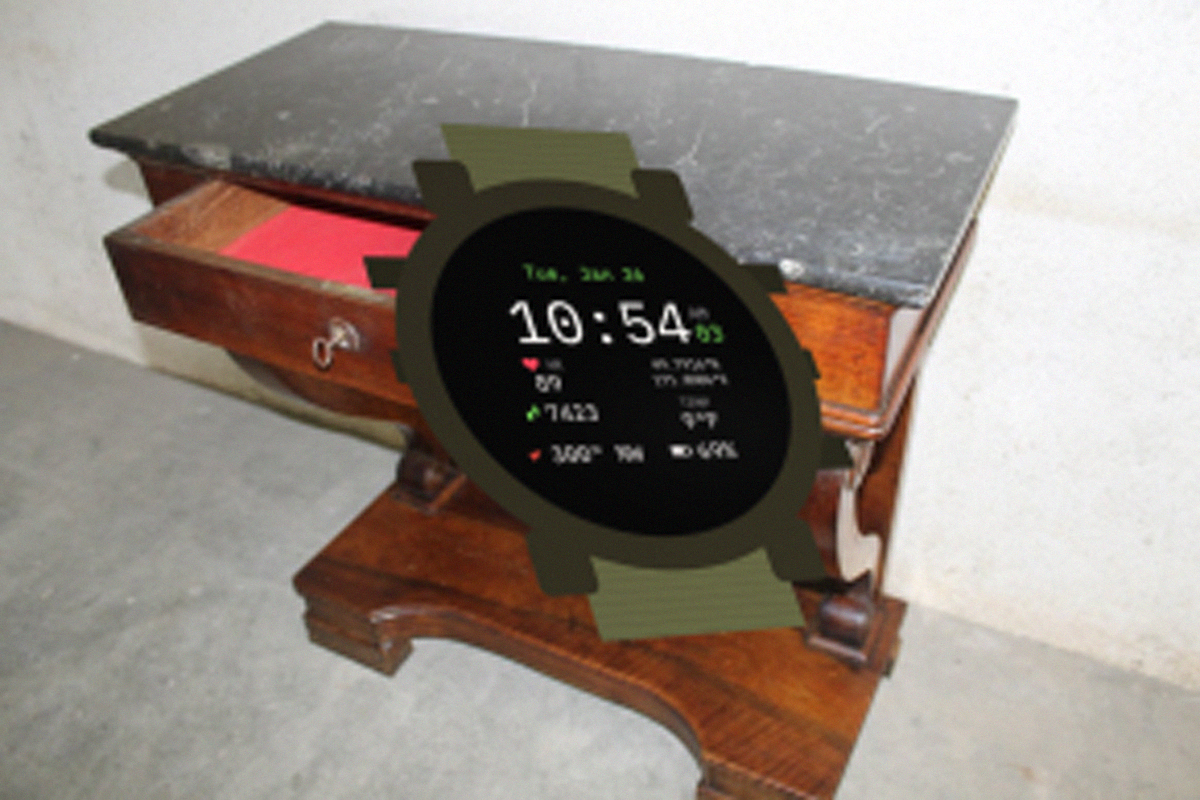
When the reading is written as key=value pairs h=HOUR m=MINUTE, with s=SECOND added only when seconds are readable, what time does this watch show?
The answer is h=10 m=54
